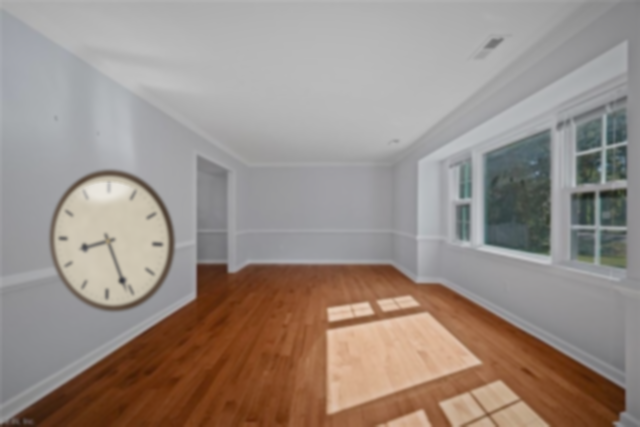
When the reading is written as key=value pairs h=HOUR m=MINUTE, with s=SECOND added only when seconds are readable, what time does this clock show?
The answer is h=8 m=26
